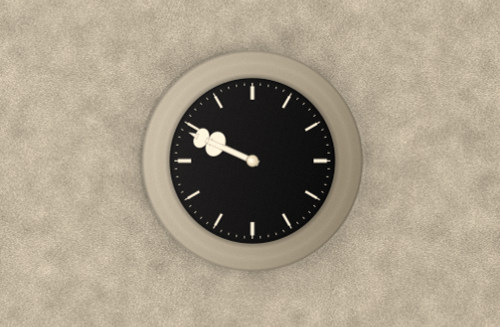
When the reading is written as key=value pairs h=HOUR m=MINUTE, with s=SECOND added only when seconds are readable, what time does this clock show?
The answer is h=9 m=49
